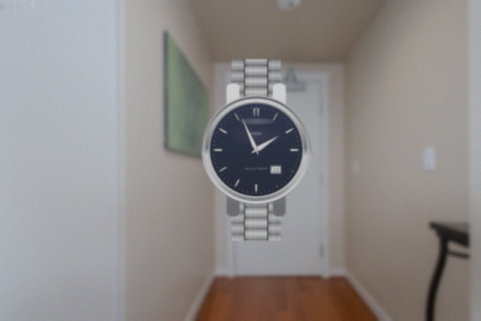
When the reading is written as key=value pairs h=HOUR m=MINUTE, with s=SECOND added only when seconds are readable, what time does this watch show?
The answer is h=1 m=56
